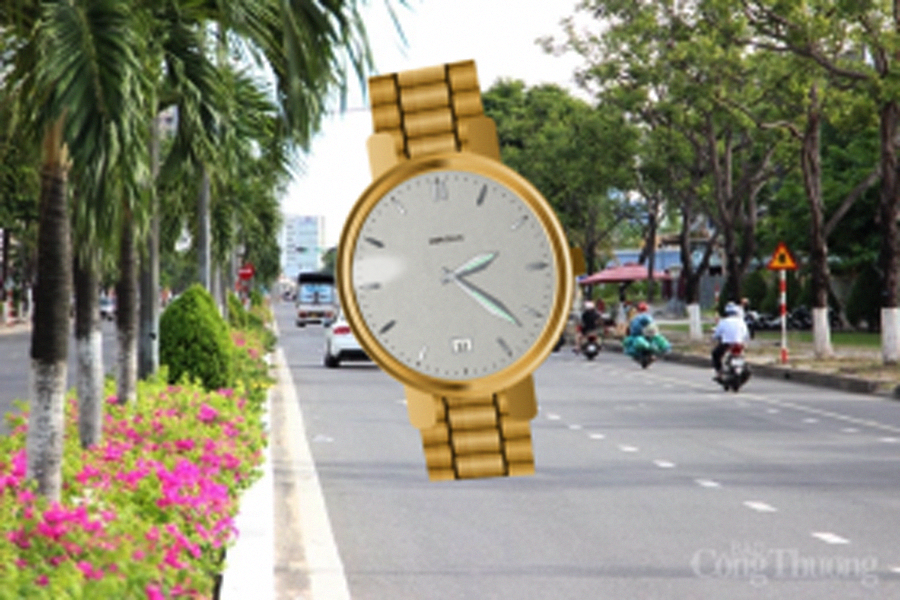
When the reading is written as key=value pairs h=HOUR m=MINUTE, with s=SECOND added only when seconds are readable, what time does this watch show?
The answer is h=2 m=22
